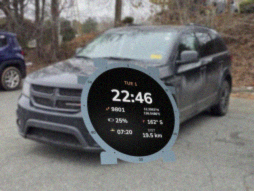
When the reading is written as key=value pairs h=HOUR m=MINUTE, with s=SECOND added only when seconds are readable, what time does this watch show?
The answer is h=22 m=46
